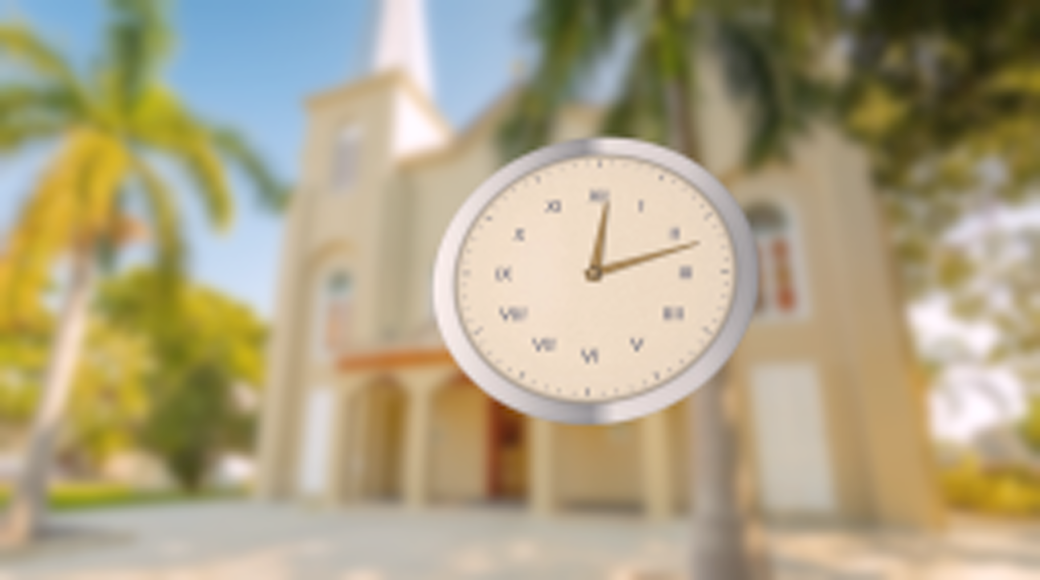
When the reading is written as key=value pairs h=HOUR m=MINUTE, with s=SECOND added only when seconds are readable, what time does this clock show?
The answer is h=12 m=12
